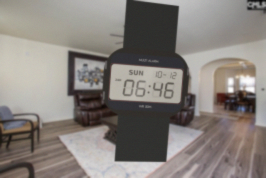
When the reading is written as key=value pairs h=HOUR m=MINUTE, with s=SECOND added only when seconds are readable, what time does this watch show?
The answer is h=6 m=46
